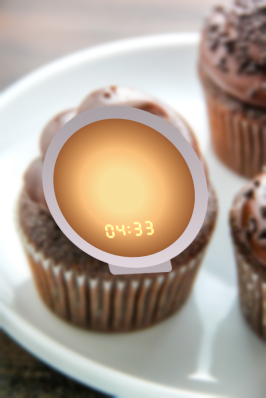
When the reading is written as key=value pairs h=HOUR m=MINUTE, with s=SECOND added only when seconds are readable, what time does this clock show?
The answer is h=4 m=33
